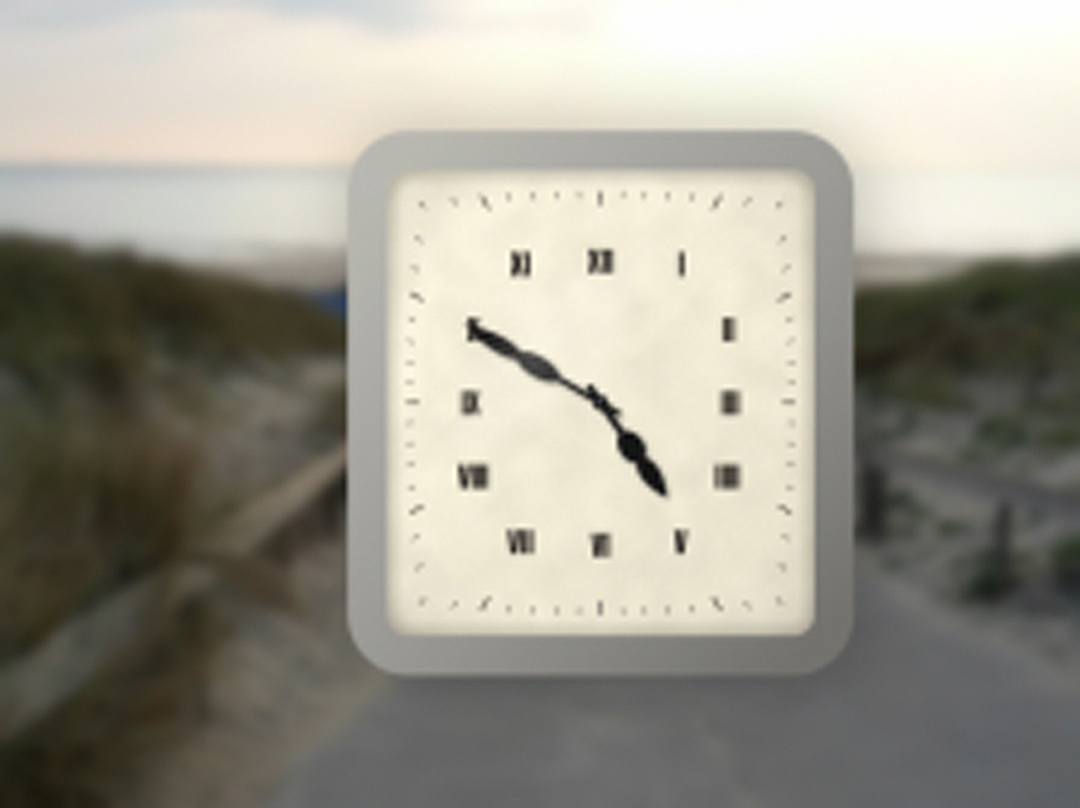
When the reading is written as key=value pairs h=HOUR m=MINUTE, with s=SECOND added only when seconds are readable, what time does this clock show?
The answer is h=4 m=50
